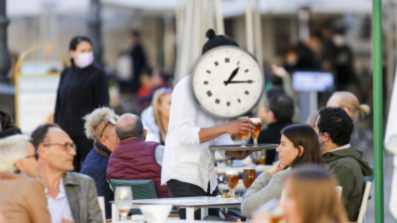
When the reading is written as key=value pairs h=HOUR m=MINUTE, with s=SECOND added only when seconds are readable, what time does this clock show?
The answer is h=1 m=15
